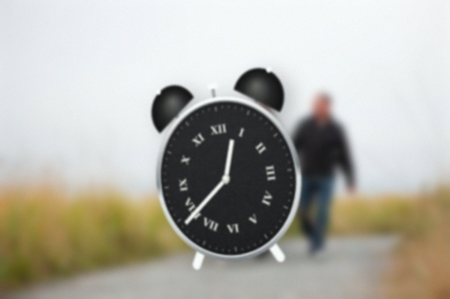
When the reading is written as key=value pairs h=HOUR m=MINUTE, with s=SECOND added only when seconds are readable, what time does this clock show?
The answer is h=12 m=39
